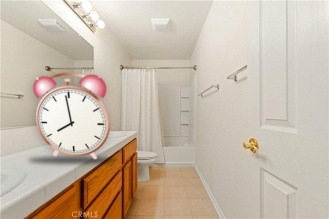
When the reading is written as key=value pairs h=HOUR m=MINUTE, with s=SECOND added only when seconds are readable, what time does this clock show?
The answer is h=7 m=59
